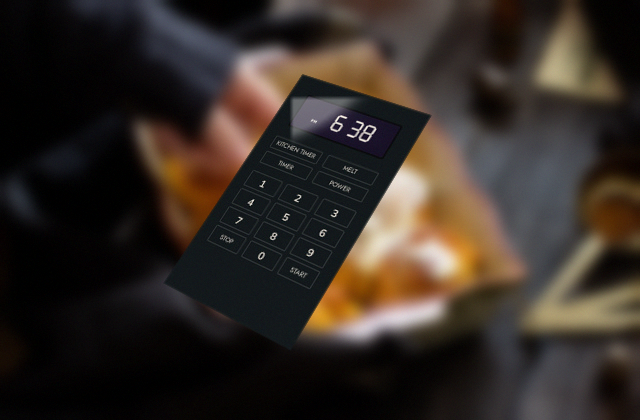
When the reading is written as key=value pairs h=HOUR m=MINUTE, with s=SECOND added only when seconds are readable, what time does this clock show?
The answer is h=6 m=38
